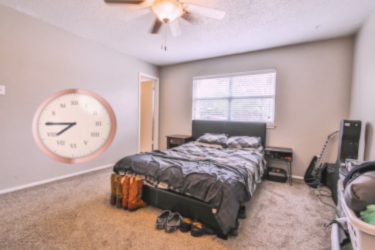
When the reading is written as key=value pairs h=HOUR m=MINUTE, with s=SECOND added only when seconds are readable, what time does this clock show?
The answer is h=7 m=45
